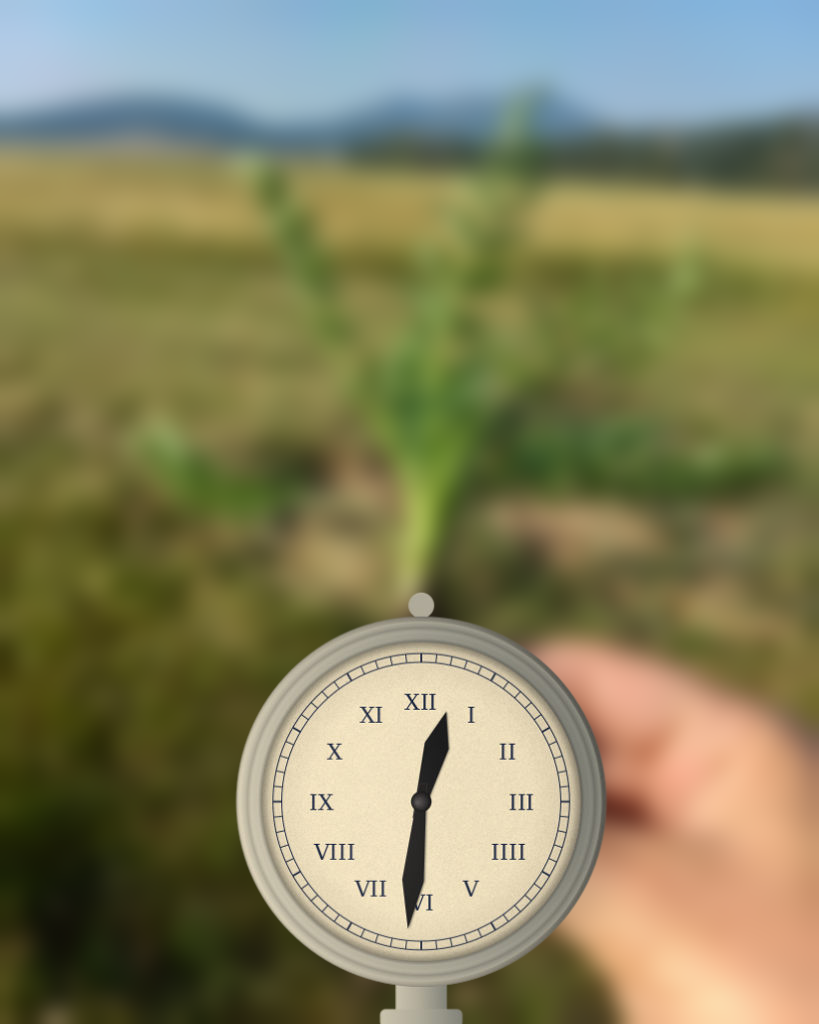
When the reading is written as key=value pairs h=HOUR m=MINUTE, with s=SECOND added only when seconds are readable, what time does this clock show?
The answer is h=12 m=31
